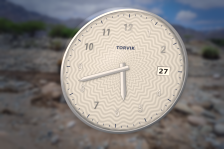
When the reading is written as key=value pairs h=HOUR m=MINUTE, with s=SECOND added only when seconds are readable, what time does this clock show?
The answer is h=5 m=42
